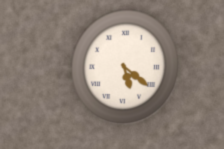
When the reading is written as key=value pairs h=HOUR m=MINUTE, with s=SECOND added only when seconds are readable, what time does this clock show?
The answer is h=5 m=21
